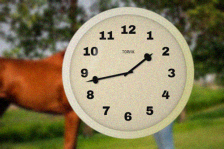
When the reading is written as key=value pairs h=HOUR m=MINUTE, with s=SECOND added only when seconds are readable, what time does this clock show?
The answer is h=1 m=43
